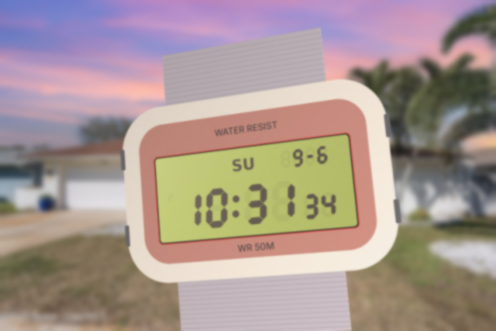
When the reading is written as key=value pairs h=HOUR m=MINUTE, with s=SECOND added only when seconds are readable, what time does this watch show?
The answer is h=10 m=31 s=34
